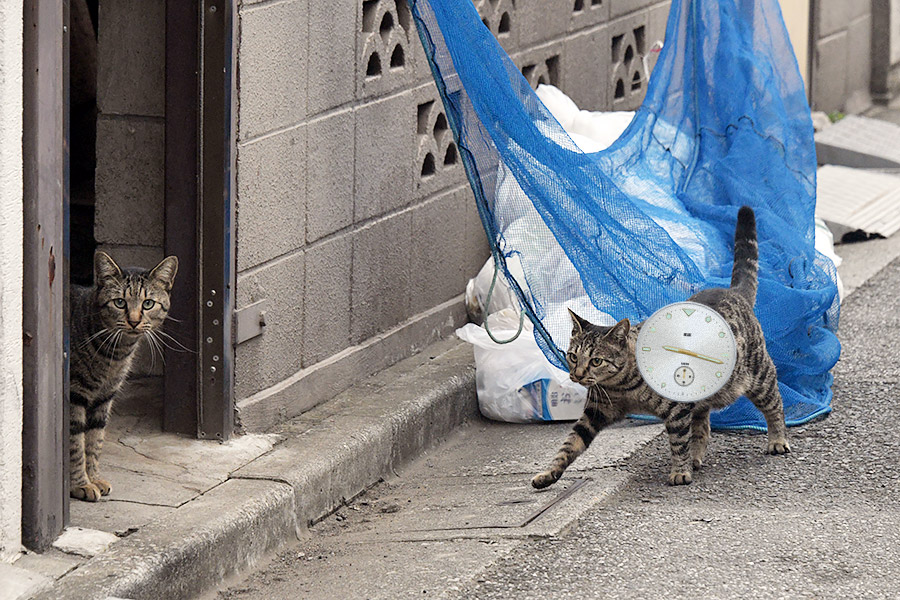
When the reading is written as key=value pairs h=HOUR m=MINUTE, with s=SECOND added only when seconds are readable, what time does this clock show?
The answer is h=9 m=17
